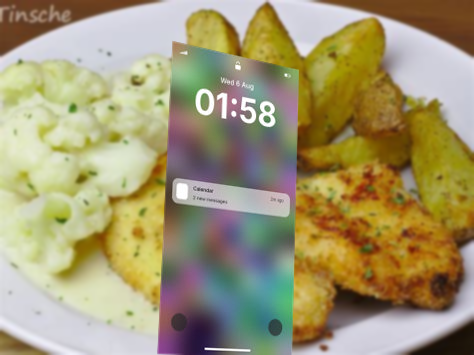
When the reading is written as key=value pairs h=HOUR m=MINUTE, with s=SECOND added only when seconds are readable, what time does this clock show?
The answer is h=1 m=58
